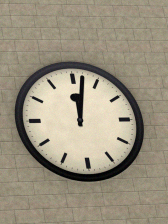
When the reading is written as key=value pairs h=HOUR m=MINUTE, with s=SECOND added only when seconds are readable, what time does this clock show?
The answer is h=12 m=2
